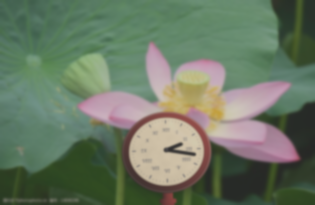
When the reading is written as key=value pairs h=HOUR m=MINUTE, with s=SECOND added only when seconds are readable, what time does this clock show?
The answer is h=2 m=17
